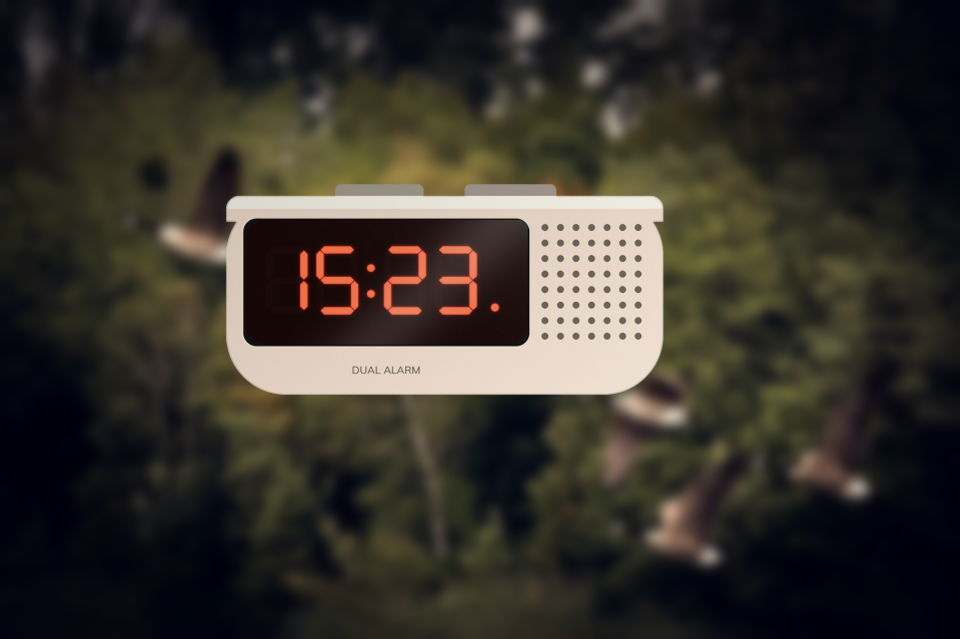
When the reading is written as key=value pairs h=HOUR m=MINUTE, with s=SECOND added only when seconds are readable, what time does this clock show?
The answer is h=15 m=23
